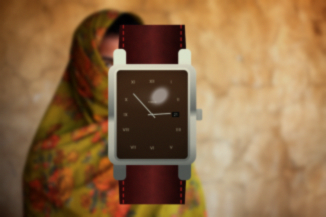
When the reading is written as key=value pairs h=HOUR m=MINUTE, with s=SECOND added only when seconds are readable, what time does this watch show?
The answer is h=2 m=53
